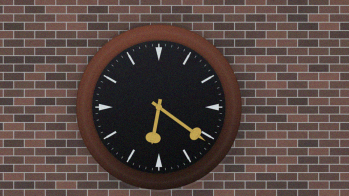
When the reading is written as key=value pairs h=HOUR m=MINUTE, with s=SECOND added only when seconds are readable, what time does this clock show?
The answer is h=6 m=21
